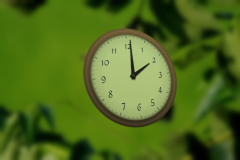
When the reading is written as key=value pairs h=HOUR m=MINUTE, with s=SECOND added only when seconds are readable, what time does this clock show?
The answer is h=2 m=1
